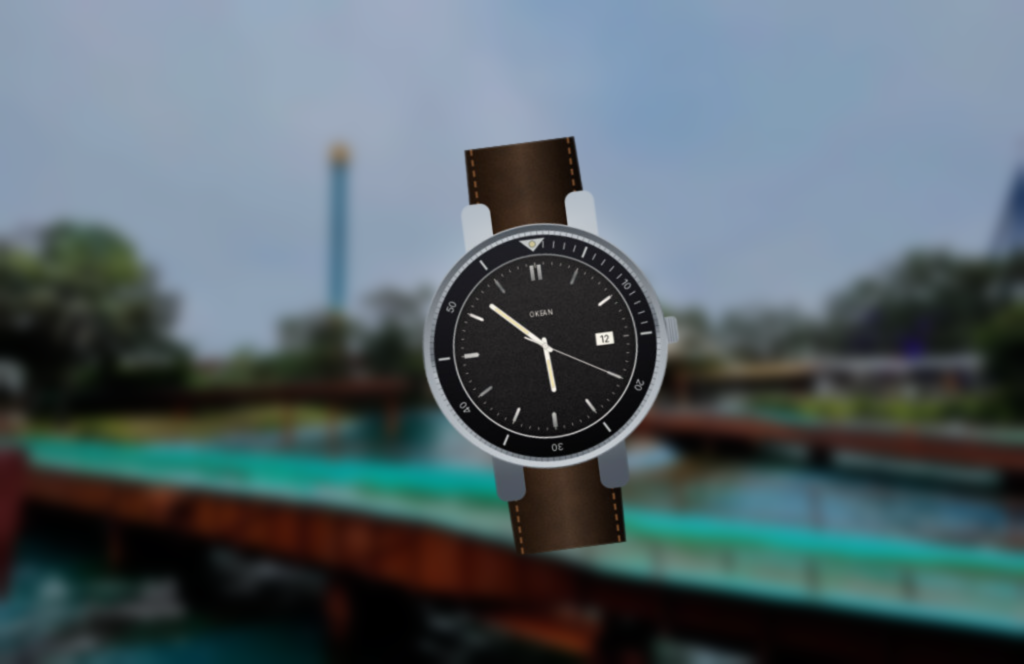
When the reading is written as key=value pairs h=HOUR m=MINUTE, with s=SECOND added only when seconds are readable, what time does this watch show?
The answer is h=5 m=52 s=20
